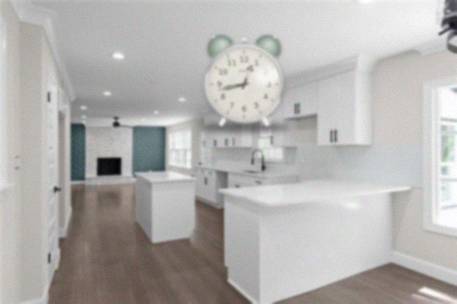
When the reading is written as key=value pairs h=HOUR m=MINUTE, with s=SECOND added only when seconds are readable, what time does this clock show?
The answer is h=12 m=43
